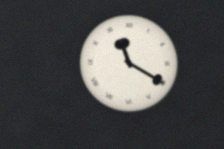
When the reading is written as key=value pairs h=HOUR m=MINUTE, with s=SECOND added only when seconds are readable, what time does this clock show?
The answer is h=11 m=20
